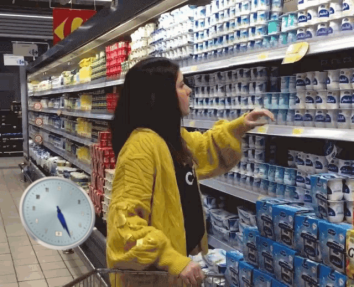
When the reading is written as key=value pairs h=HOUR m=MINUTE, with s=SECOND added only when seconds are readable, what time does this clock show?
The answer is h=5 m=26
